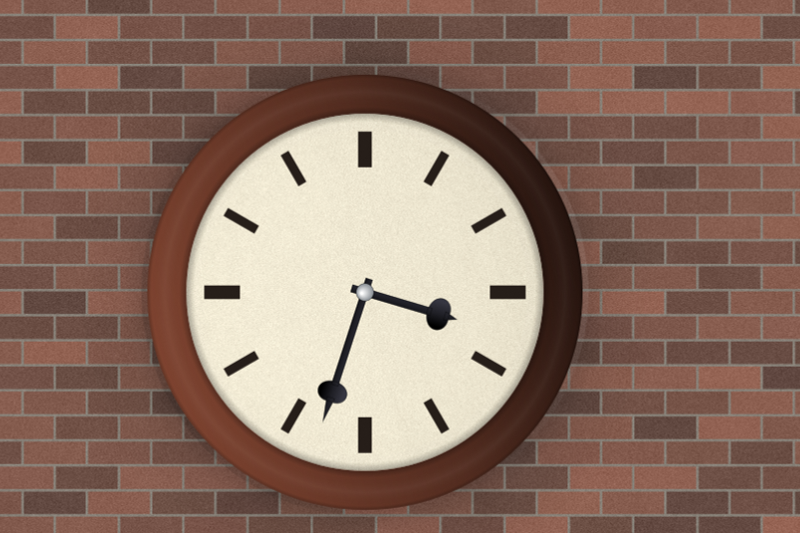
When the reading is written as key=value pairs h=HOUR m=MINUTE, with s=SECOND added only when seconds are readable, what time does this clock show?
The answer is h=3 m=33
